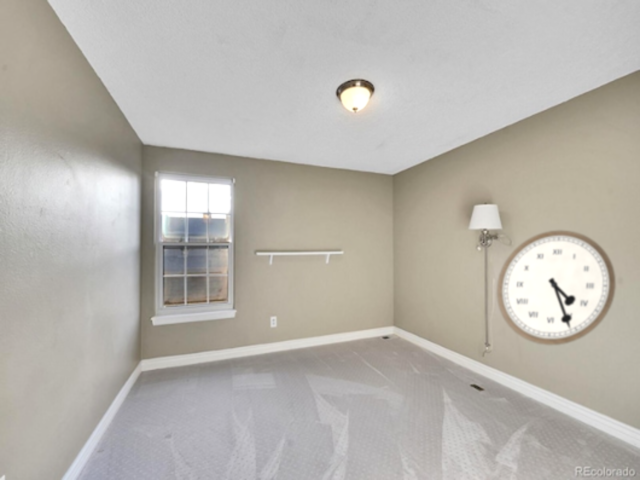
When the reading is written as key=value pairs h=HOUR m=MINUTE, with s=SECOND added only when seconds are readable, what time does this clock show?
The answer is h=4 m=26
